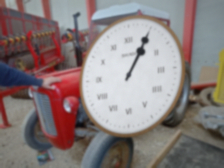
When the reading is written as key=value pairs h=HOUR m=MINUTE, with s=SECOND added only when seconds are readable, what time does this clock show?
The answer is h=1 m=5
